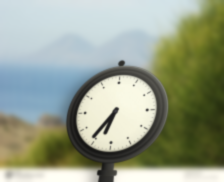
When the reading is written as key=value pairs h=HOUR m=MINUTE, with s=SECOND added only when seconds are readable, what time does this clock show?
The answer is h=6 m=36
